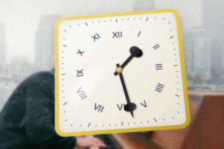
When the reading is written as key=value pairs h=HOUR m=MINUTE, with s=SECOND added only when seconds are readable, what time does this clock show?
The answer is h=1 m=28
